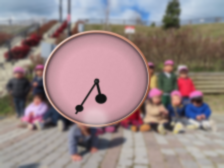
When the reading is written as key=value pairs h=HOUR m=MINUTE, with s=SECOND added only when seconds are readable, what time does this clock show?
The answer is h=5 m=35
